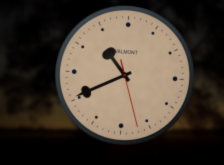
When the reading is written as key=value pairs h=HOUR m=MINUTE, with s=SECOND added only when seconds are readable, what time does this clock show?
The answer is h=10 m=40 s=27
